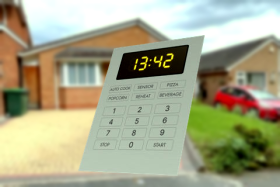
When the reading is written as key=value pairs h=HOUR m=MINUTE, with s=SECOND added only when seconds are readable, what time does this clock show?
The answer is h=13 m=42
